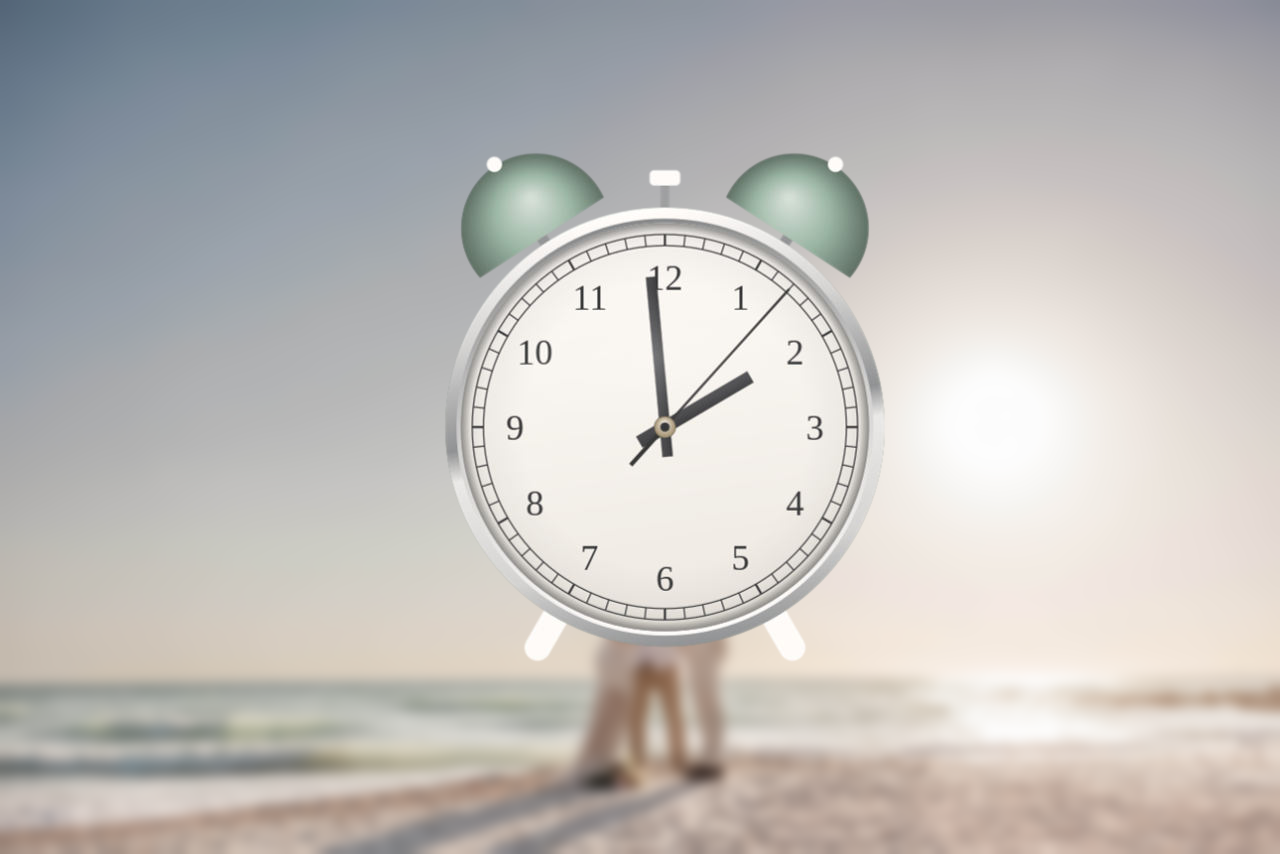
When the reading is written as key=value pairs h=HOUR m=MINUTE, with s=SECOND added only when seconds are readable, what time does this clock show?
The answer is h=1 m=59 s=7
